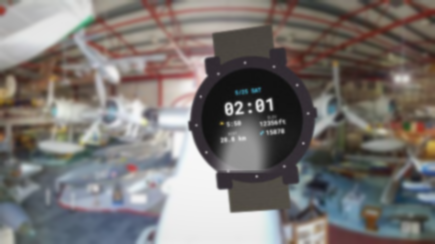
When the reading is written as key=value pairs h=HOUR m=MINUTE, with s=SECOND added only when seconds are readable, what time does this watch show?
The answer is h=2 m=1
